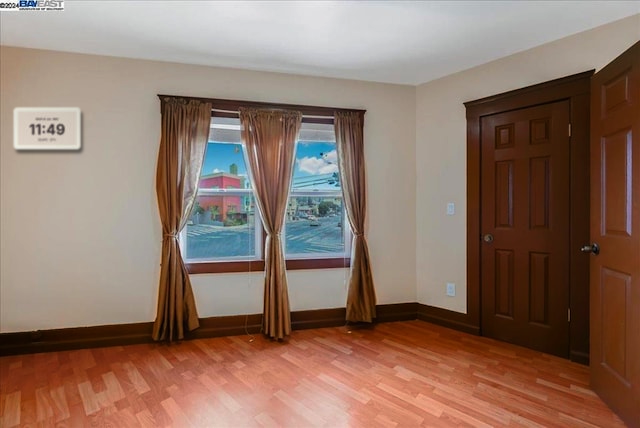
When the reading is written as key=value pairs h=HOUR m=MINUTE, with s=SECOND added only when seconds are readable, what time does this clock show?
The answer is h=11 m=49
